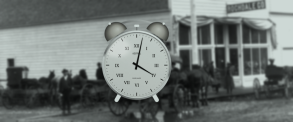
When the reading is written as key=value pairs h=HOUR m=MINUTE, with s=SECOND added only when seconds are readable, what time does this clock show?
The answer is h=4 m=2
